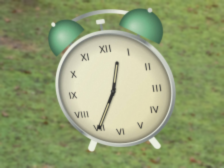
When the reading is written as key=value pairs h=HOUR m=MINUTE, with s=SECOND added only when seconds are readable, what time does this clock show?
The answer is h=12 m=35
